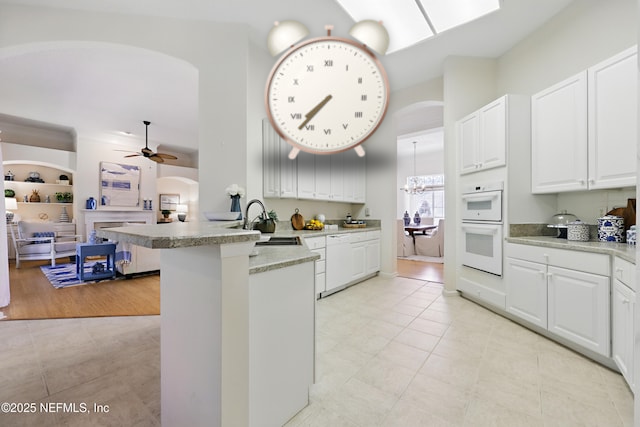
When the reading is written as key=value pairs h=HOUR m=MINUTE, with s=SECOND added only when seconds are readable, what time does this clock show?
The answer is h=7 m=37
